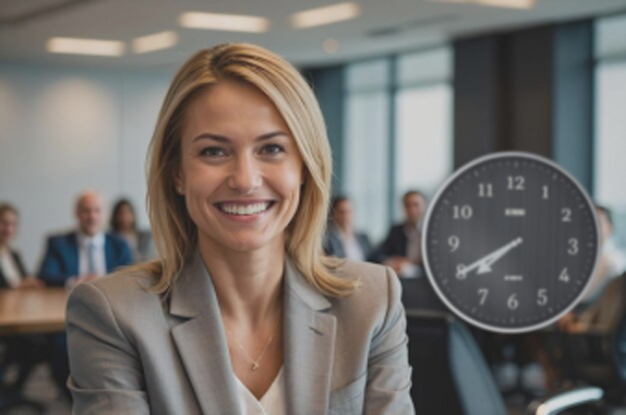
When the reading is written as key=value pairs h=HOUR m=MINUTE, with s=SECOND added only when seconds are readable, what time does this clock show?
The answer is h=7 m=40
